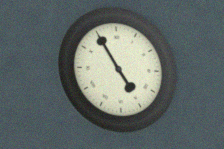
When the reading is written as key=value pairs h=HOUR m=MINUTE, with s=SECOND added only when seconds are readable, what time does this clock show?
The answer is h=4 m=55
